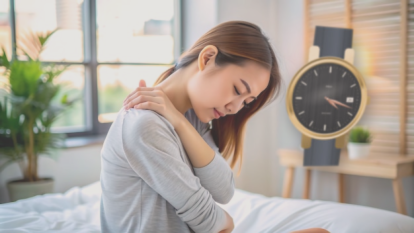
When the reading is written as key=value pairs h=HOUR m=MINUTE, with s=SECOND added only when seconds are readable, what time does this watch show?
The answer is h=4 m=18
